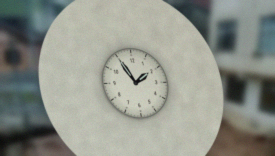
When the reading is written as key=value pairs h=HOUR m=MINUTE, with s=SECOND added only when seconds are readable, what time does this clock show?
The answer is h=1 m=55
